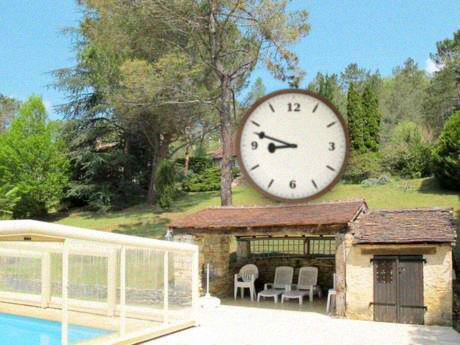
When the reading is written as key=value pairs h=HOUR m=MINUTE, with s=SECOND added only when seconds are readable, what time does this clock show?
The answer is h=8 m=48
